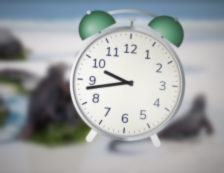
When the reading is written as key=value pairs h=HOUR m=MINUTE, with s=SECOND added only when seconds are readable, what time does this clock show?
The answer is h=9 m=43
